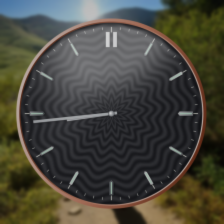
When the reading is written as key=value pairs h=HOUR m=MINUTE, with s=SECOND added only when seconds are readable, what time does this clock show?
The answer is h=8 m=44
